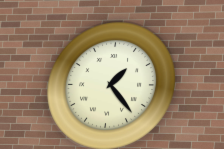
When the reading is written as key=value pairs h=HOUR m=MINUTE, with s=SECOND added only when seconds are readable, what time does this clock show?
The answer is h=1 m=23
